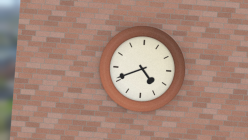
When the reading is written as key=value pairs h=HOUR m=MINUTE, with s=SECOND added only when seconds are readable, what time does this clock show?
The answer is h=4 m=41
